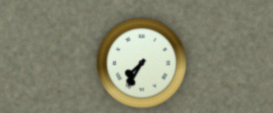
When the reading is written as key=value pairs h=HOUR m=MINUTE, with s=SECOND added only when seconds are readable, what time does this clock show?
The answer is h=7 m=35
